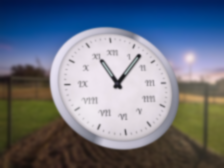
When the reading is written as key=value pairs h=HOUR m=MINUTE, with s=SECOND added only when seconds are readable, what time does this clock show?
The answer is h=11 m=7
